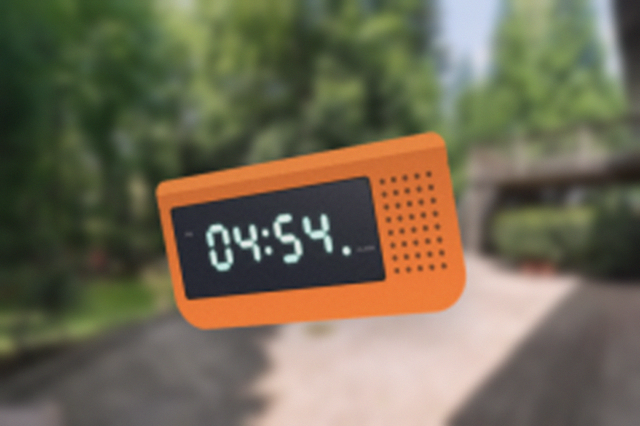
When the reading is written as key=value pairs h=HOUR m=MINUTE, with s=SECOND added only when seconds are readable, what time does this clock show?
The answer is h=4 m=54
